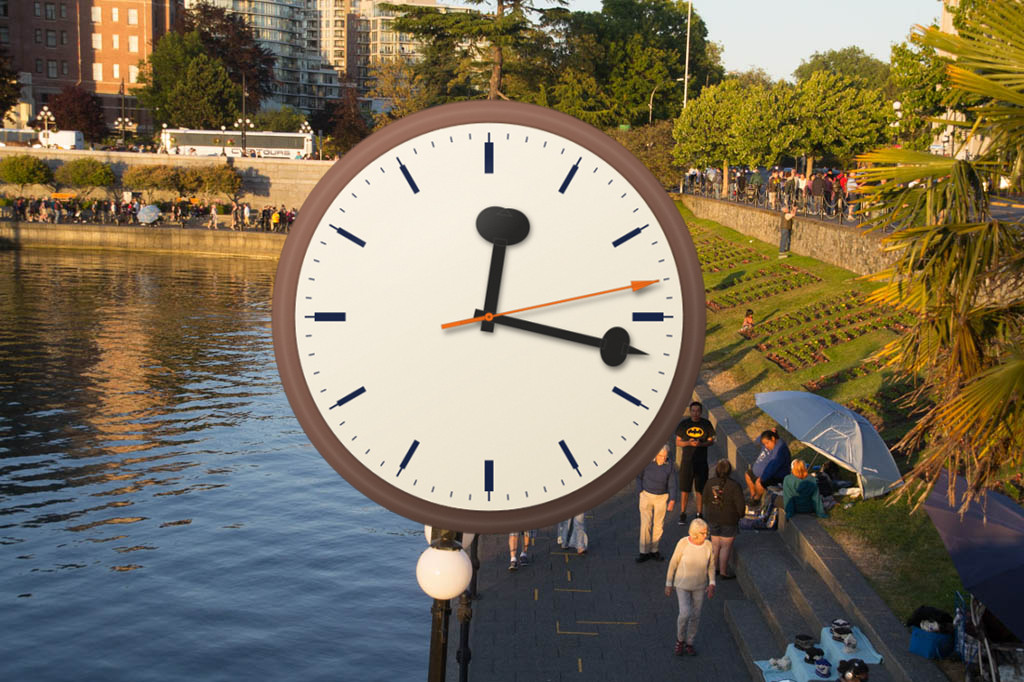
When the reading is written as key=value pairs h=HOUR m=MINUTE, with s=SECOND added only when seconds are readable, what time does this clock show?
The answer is h=12 m=17 s=13
